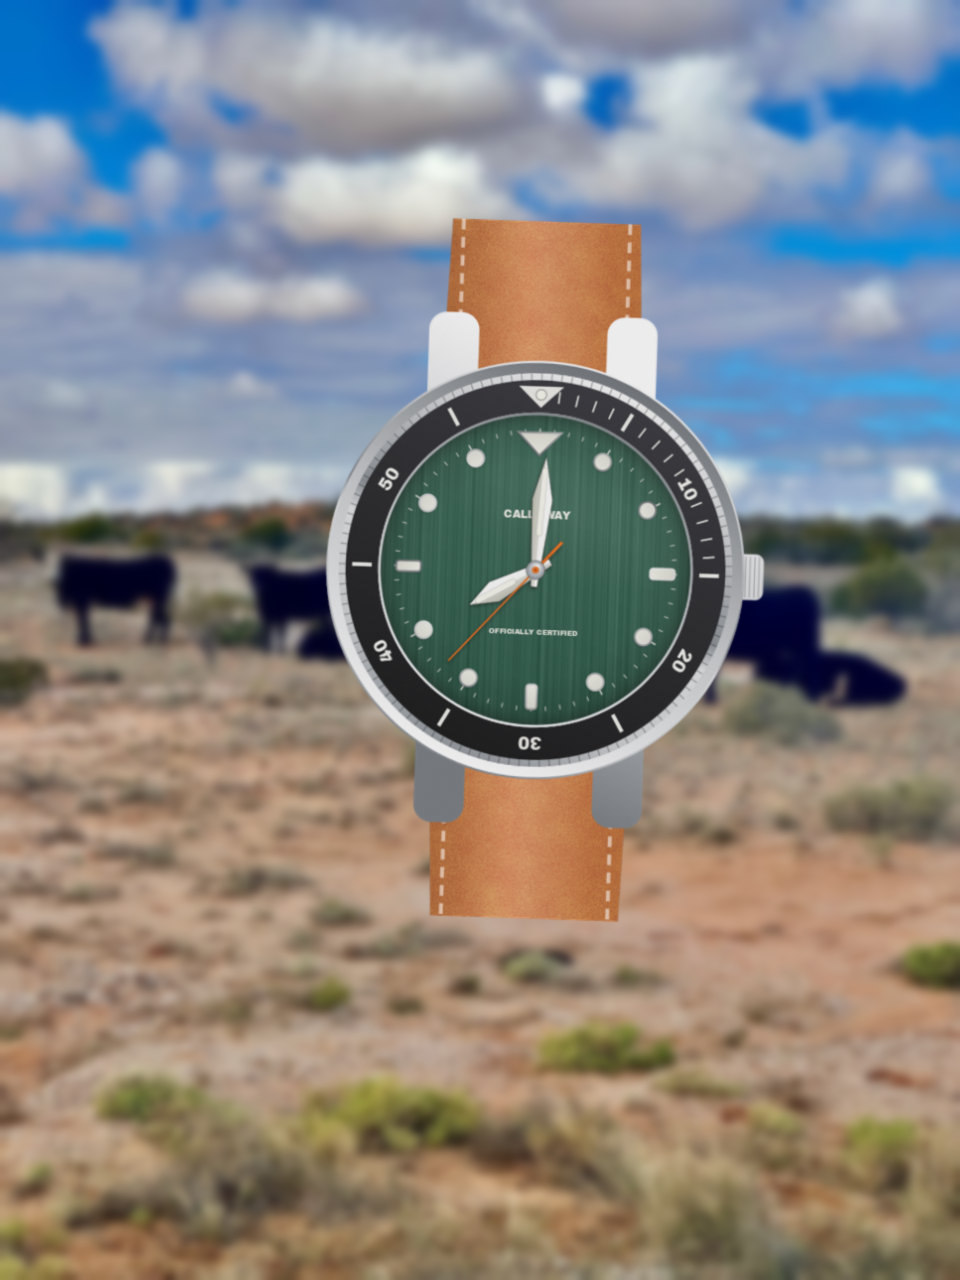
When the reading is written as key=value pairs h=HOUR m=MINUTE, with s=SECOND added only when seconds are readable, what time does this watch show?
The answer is h=8 m=0 s=37
